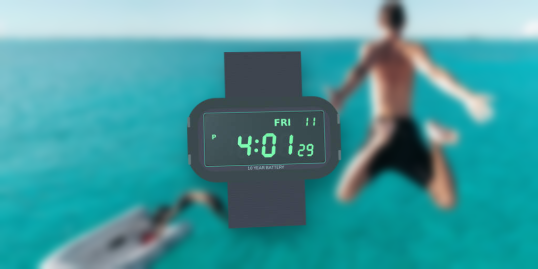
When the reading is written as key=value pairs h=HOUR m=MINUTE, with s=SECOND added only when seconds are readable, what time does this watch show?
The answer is h=4 m=1 s=29
